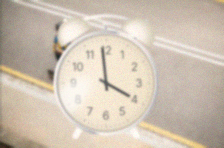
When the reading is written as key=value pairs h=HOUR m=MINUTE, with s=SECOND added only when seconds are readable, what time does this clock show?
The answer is h=3 m=59
